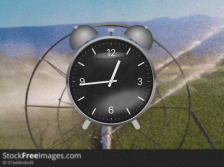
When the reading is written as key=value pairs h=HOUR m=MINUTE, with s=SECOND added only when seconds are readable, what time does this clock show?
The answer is h=12 m=44
